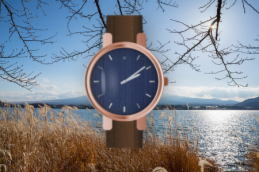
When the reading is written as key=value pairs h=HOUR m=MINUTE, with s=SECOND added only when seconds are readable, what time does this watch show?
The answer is h=2 m=9
